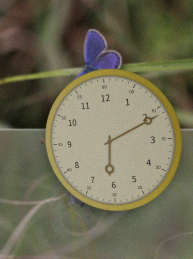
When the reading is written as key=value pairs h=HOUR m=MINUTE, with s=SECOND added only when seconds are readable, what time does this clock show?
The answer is h=6 m=11
